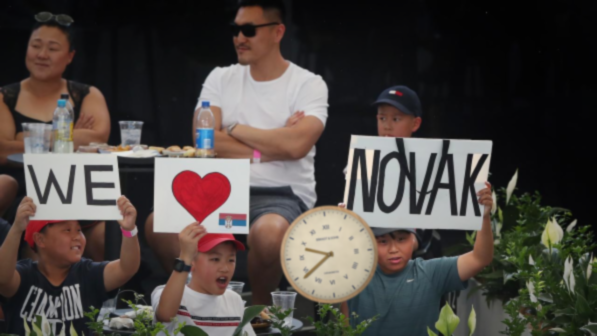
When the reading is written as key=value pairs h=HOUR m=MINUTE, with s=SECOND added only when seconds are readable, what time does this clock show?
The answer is h=9 m=39
